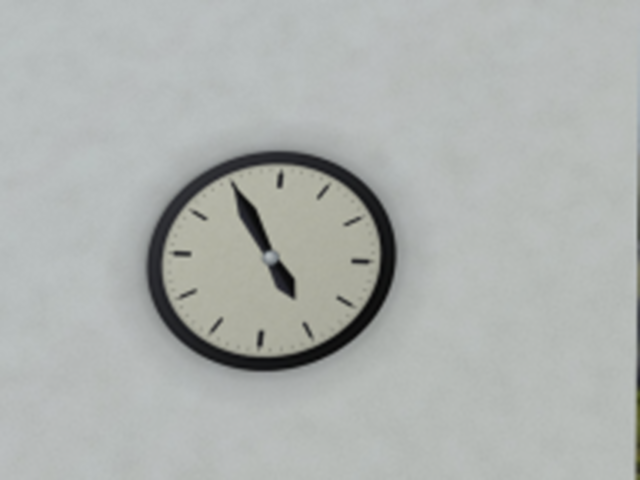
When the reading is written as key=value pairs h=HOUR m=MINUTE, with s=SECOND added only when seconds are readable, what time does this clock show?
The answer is h=4 m=55
